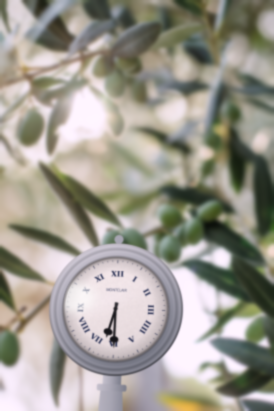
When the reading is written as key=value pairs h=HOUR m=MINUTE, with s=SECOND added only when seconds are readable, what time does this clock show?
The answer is h=6 m=30
